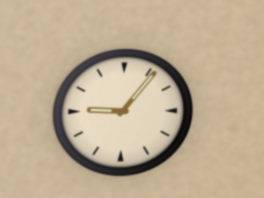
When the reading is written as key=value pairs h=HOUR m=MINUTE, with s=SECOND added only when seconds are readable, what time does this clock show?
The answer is h=9 m=6
